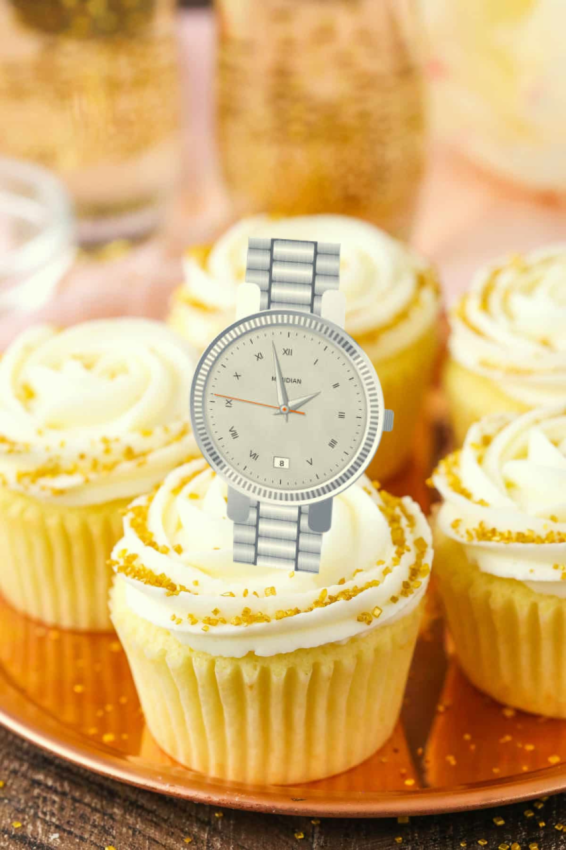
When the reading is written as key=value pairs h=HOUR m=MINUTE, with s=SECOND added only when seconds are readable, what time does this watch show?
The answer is h=1 m=57 s=46
